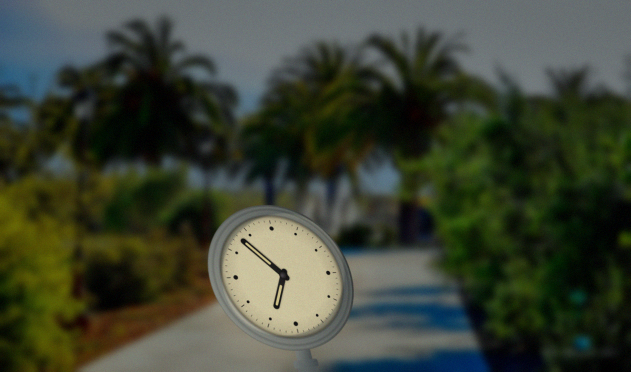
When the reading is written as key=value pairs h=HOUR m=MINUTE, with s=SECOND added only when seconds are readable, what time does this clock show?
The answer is h=6 m=53
